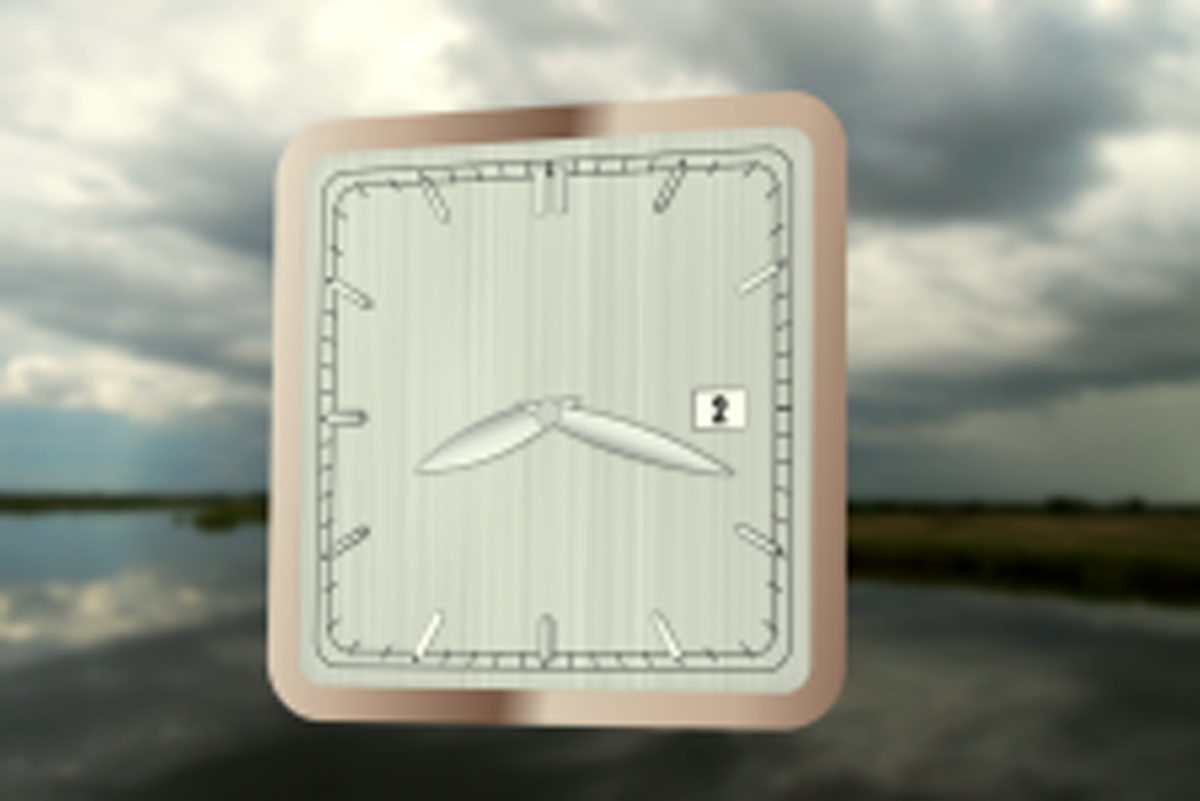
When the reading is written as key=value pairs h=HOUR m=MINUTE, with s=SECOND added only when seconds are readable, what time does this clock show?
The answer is h=8 m=18
